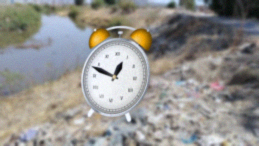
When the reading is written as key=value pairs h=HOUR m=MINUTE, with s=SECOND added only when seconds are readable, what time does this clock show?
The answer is h=12 m=48
